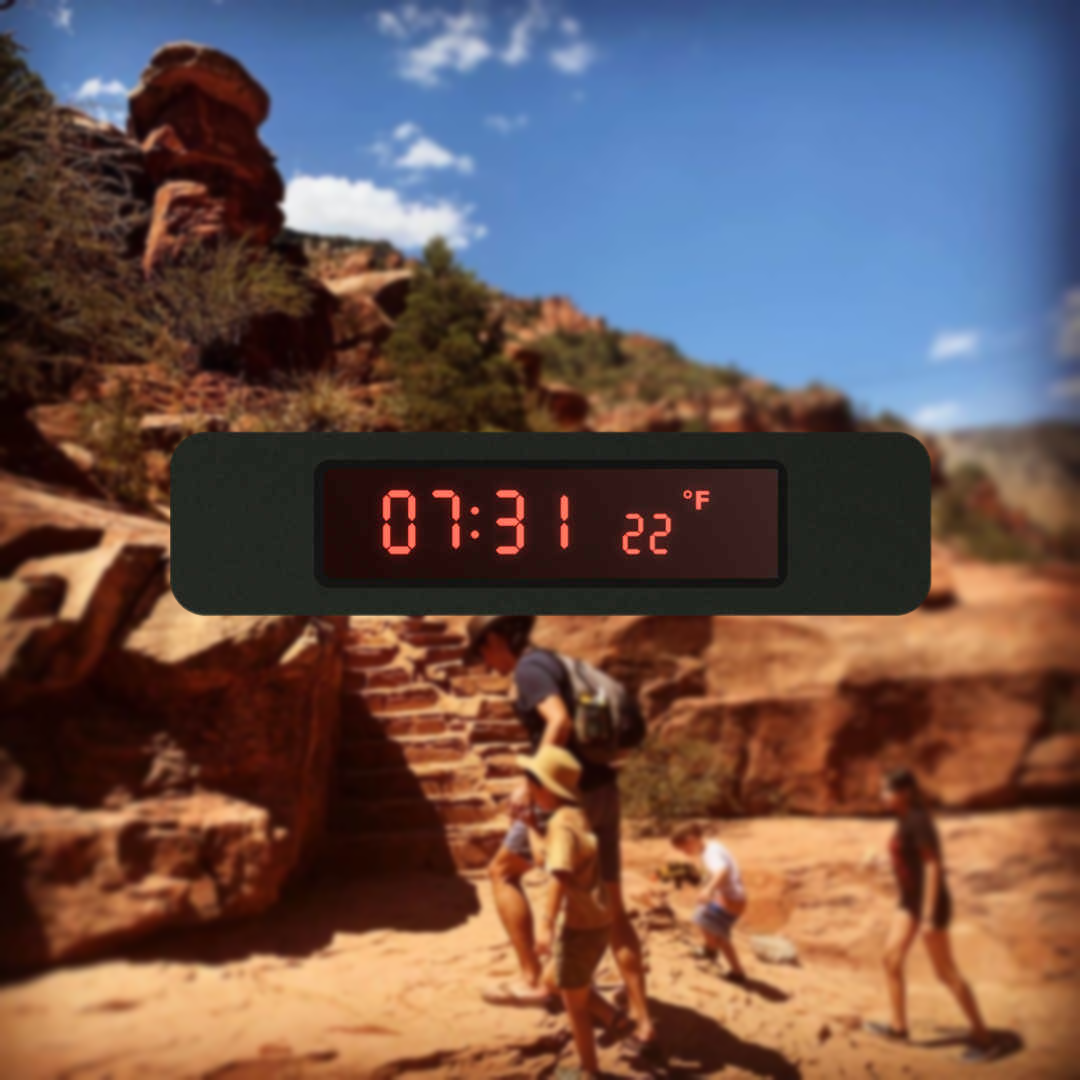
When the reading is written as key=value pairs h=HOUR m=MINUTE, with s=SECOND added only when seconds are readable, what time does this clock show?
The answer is h=7 m=31
